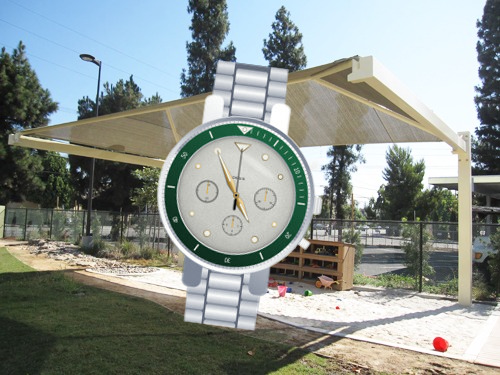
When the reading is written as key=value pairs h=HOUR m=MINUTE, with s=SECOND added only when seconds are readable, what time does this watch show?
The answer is h=4 m=55
